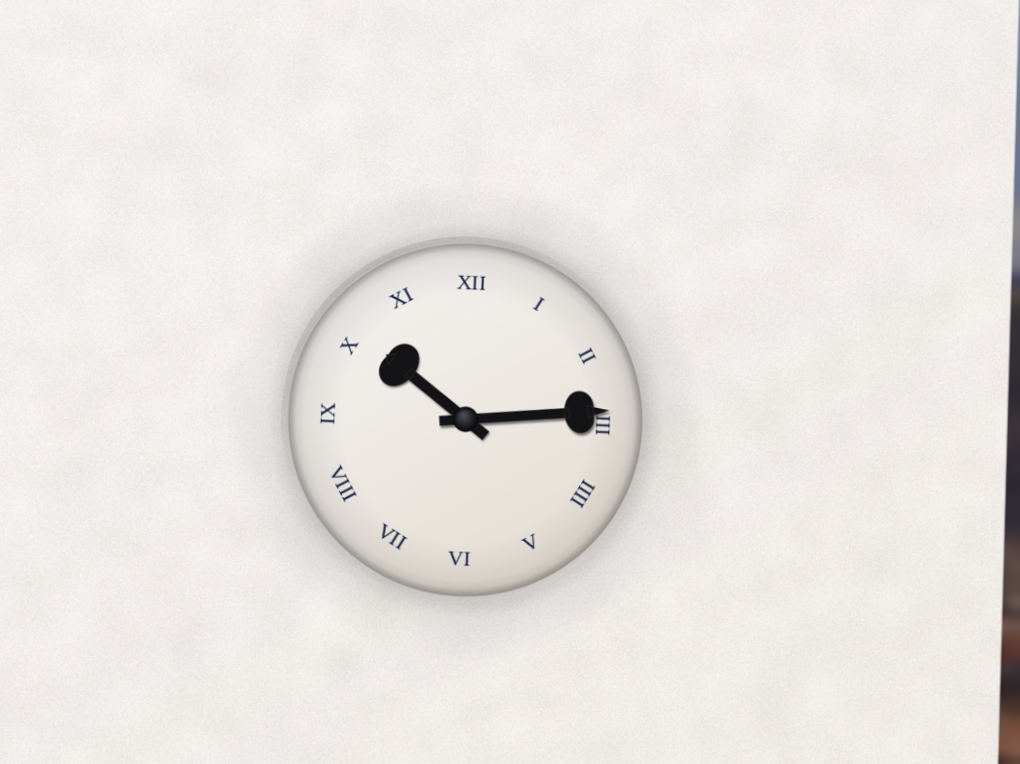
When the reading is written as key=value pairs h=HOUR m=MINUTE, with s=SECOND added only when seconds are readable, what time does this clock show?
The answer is h=10 m=14
